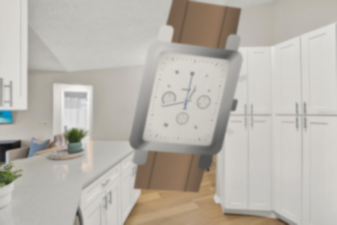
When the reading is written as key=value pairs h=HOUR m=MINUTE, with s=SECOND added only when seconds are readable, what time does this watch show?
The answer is h=12 m=42
